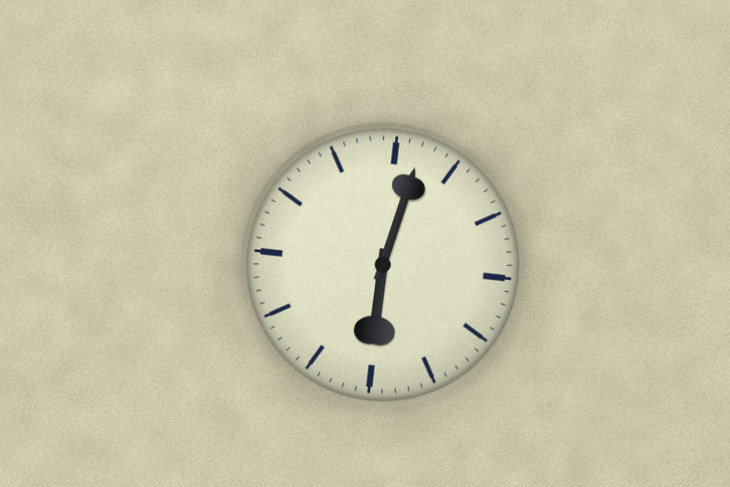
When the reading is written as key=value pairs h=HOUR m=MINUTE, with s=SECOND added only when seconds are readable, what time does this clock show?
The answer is h=6 m=2
